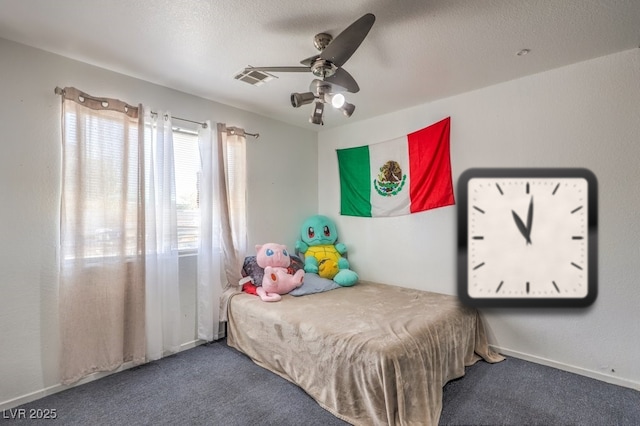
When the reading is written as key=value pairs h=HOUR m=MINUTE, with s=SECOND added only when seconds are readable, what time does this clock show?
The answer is h=11 m=1
